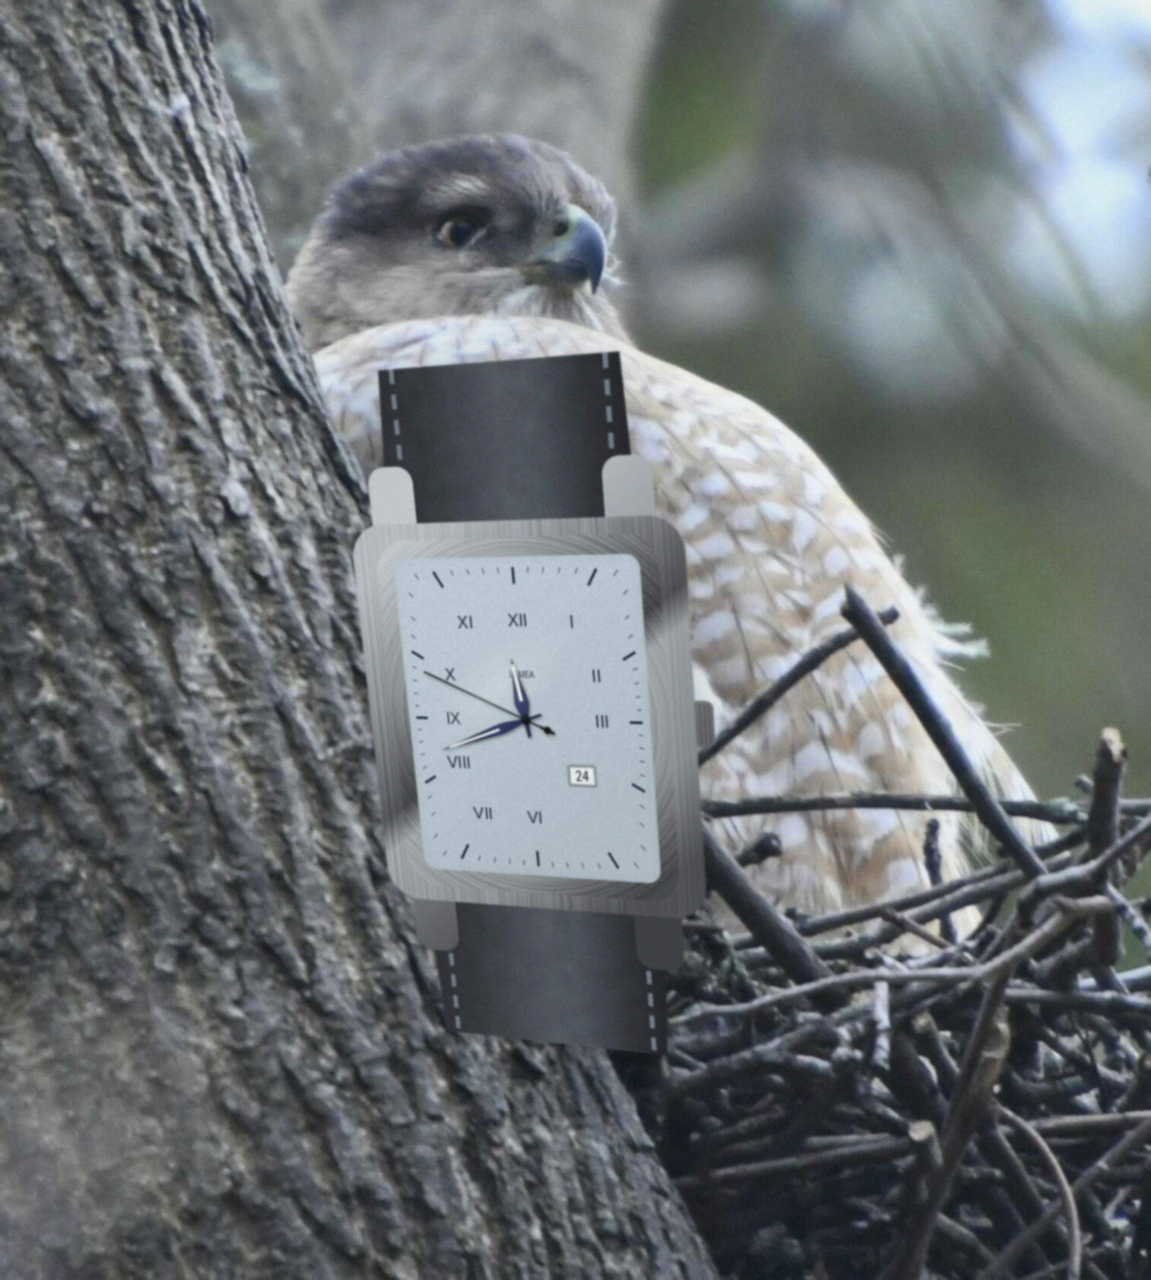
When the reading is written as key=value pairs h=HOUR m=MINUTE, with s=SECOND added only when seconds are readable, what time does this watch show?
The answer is h=11 m=41 s=49
